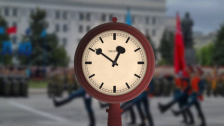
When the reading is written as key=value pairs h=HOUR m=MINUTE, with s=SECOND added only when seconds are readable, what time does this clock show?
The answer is h=12 m=51
